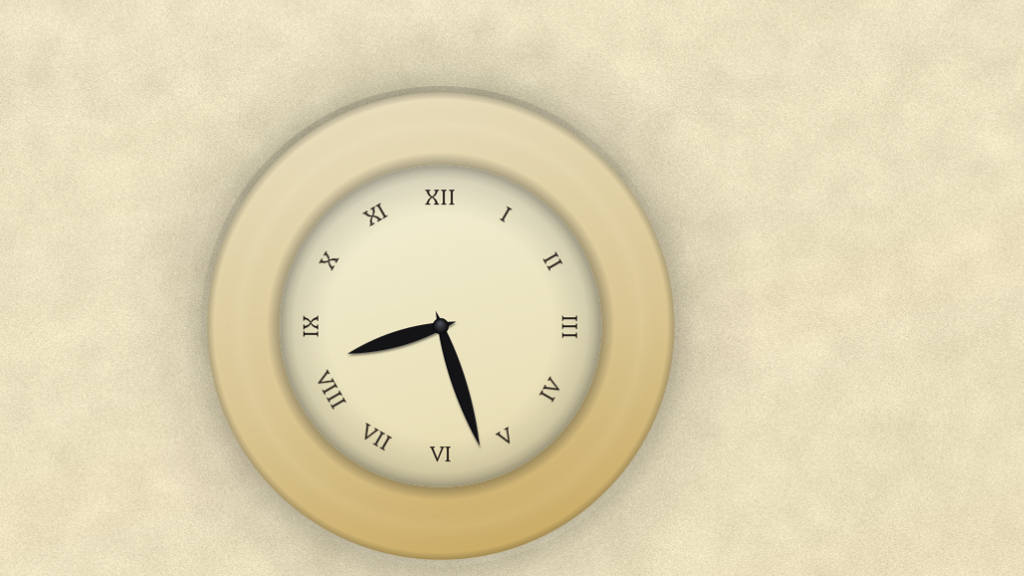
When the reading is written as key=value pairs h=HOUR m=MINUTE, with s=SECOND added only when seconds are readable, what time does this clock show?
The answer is h=8 m=27
